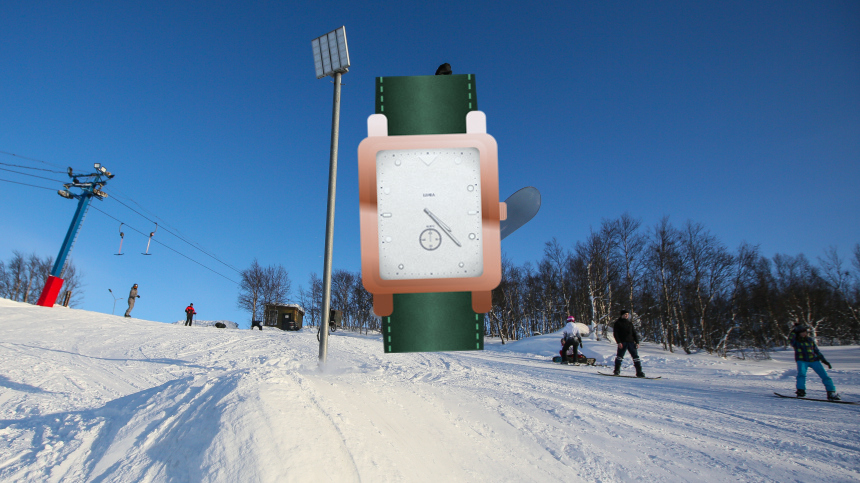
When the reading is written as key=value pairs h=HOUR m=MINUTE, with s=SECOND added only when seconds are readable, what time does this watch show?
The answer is h=4 m=23
